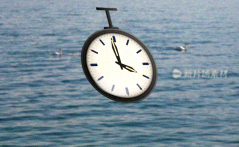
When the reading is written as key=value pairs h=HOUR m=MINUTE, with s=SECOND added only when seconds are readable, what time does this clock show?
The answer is h=3 m=59
